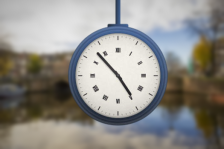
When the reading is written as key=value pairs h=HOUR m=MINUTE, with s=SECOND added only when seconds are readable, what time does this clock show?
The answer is h=4 m=53
